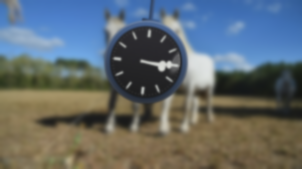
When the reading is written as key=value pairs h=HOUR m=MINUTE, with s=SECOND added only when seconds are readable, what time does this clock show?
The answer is h=3 m=15
